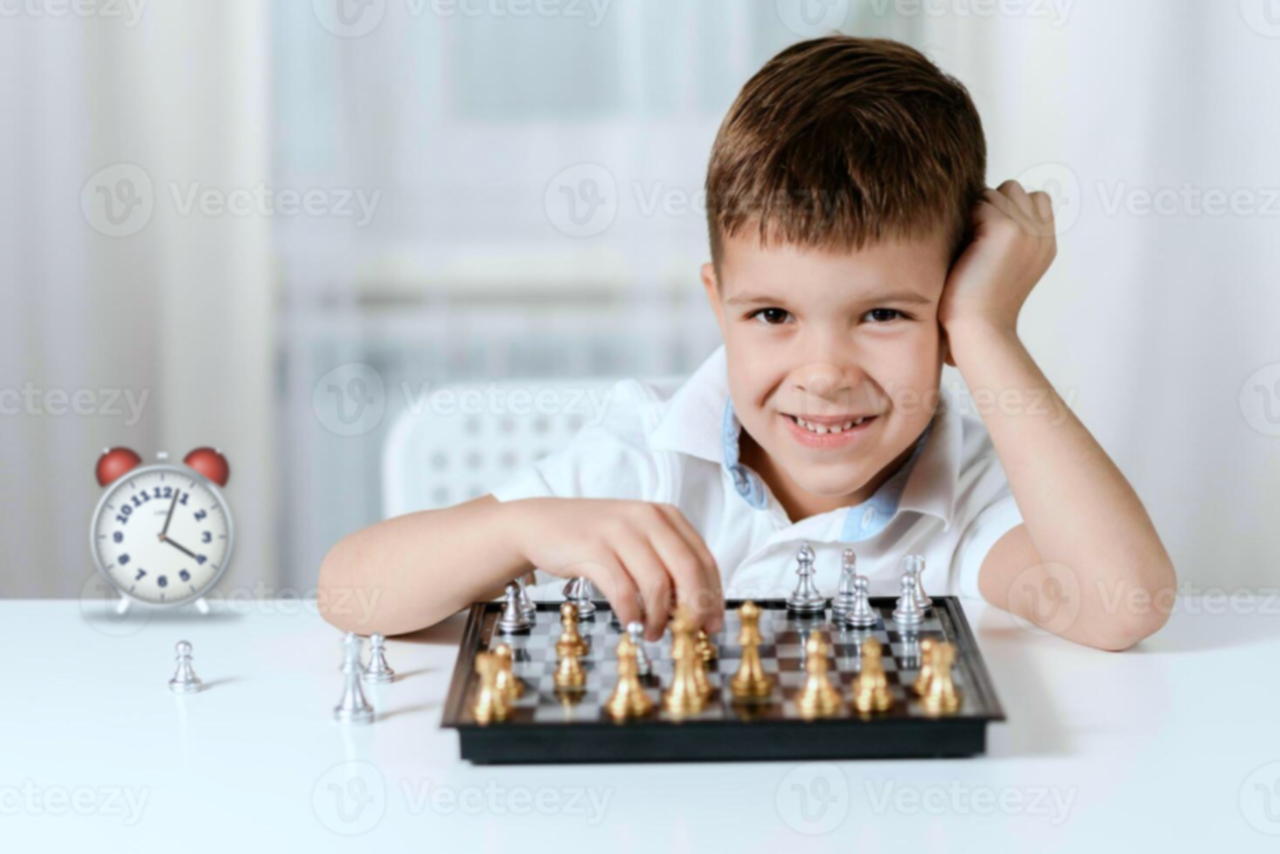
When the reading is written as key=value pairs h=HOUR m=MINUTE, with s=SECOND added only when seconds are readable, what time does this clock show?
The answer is h=4 m=3
